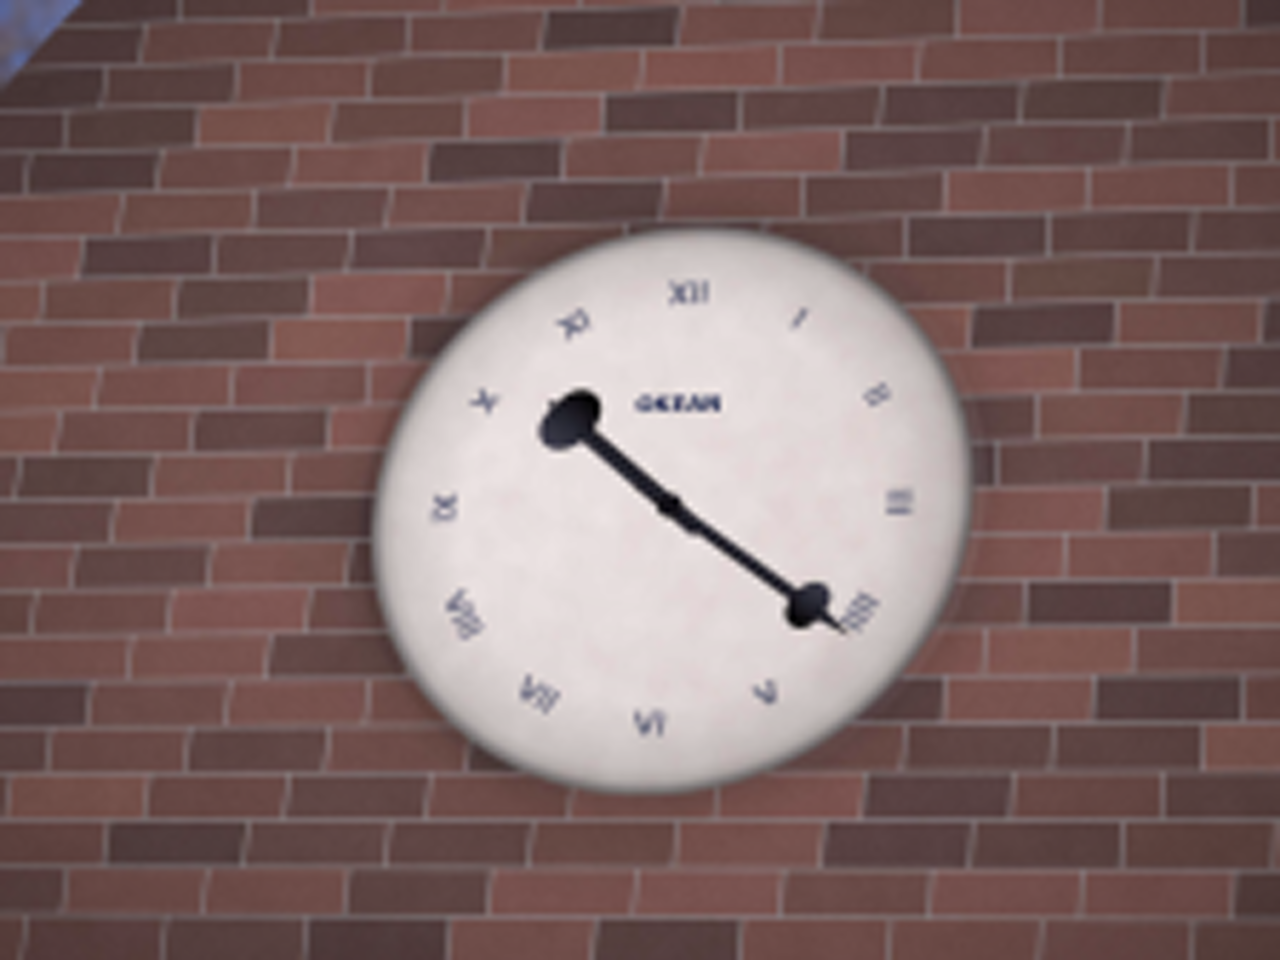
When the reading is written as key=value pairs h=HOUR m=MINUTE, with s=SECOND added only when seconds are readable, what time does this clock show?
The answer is h=10 m=21
